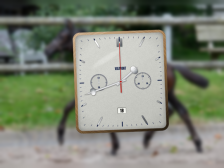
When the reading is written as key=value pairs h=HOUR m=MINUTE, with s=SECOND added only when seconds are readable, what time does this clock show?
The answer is h=1 m=42
